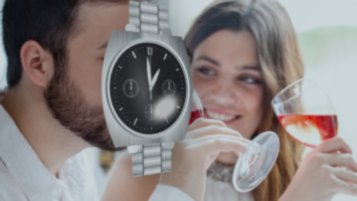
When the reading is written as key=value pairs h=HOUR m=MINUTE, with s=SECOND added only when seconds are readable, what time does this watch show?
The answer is h=12 m=59
